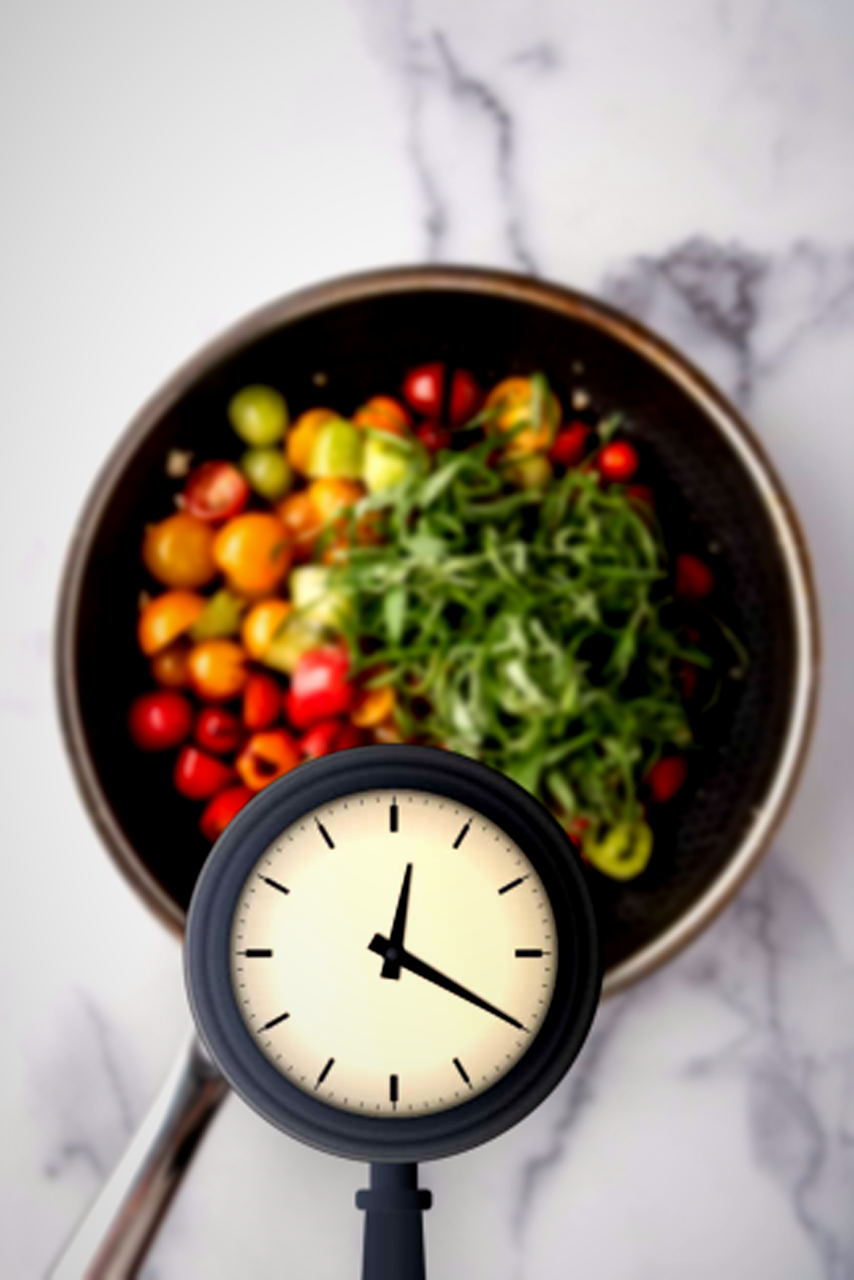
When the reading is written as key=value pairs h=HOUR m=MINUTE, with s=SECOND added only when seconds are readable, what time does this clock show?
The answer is h=12 m=20
